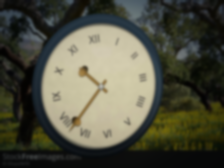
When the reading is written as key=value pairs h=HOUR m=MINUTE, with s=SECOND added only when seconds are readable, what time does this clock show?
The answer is h=10 m=38
